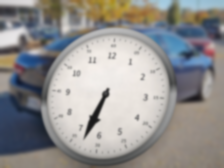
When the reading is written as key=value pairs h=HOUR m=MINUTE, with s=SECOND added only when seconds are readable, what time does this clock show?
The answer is h=6 m=33
